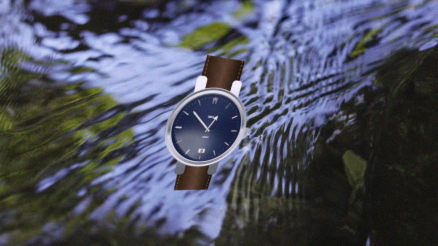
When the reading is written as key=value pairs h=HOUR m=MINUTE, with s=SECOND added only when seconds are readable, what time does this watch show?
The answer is h=12 m=52
